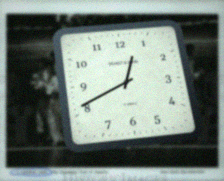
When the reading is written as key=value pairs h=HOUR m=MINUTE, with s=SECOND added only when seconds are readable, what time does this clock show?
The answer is h=12 m=41
